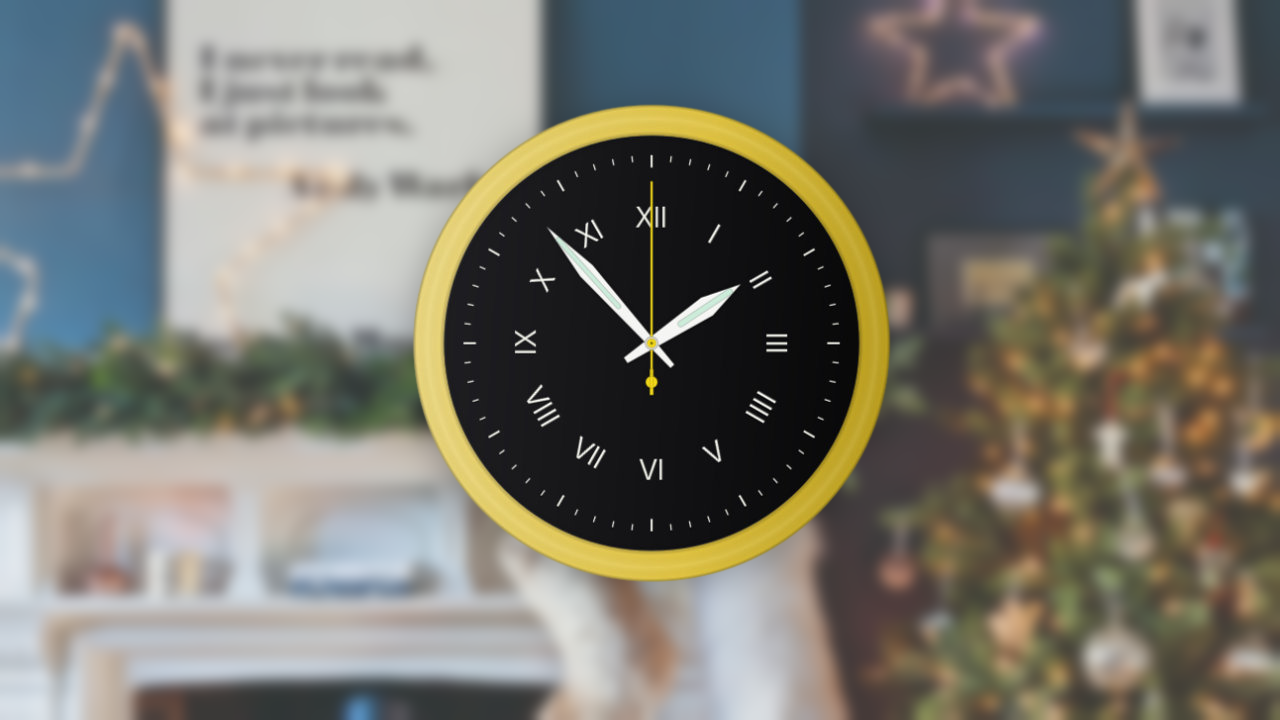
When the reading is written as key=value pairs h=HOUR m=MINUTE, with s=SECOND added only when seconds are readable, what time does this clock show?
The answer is h=1 m=53 s=0
